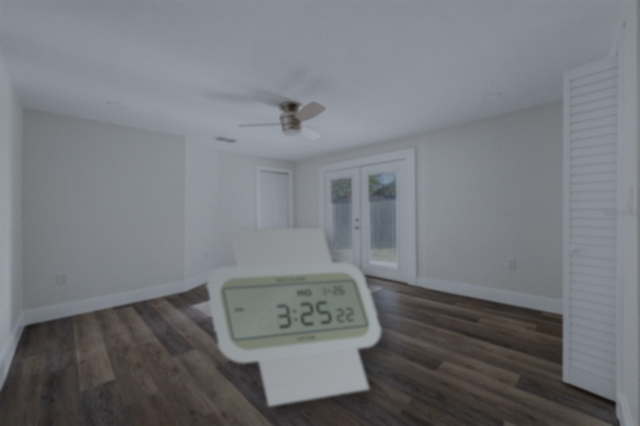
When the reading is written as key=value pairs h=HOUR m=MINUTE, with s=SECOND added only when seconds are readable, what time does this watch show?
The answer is h=3 m=25 s=22
